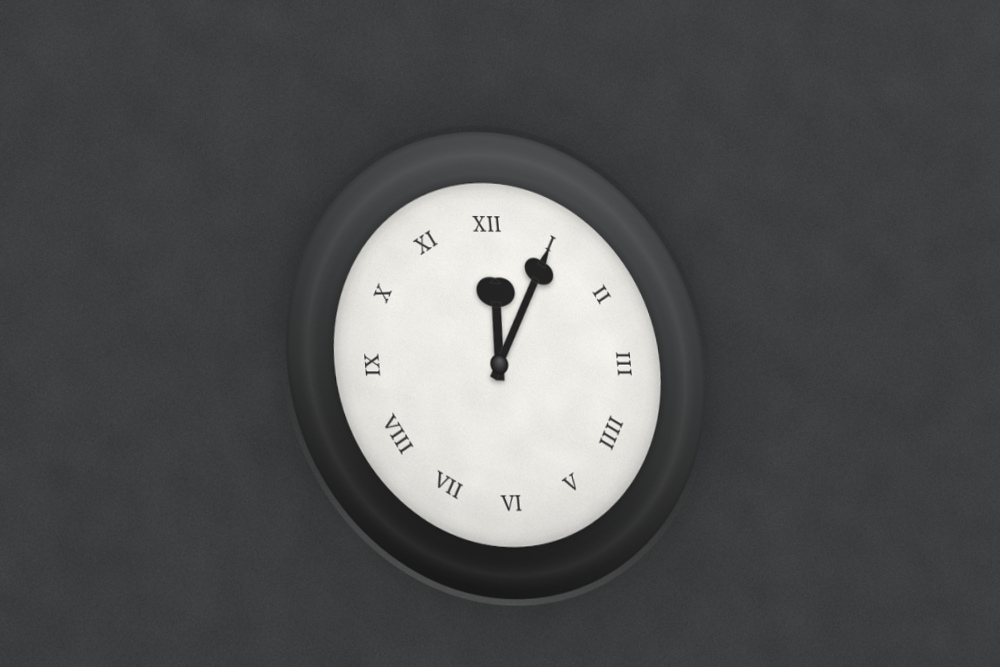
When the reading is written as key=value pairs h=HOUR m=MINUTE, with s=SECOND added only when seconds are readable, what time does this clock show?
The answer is h=12 m=5
